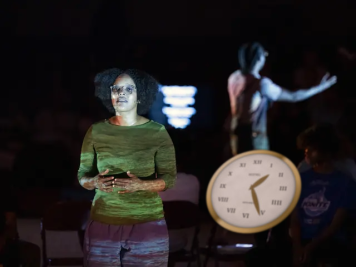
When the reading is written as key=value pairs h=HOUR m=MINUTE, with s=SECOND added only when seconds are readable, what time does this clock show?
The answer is h=1 m=26
